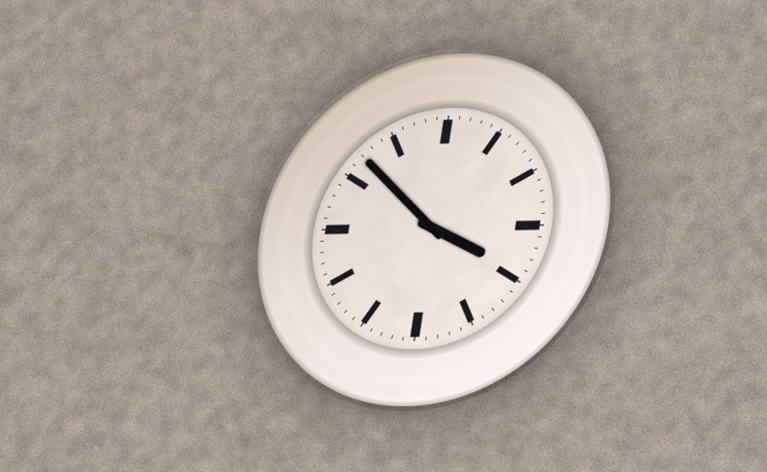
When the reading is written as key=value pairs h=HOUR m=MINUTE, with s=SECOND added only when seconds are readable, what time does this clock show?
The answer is h=3 m=52
